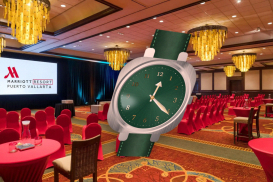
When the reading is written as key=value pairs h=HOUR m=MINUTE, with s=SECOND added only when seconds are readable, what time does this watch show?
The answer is h=12 m=21
